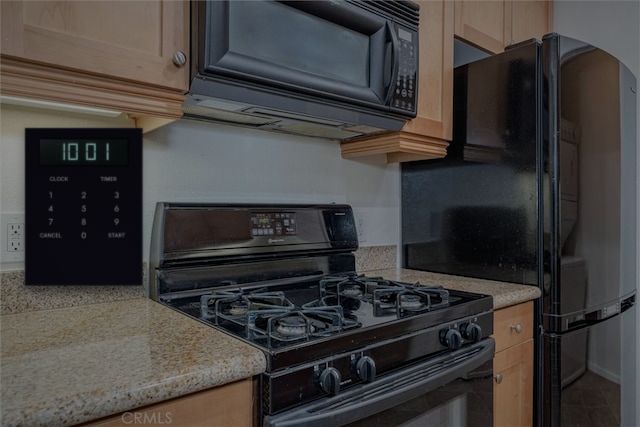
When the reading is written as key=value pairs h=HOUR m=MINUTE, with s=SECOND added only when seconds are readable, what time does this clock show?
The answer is h=10 m=1
